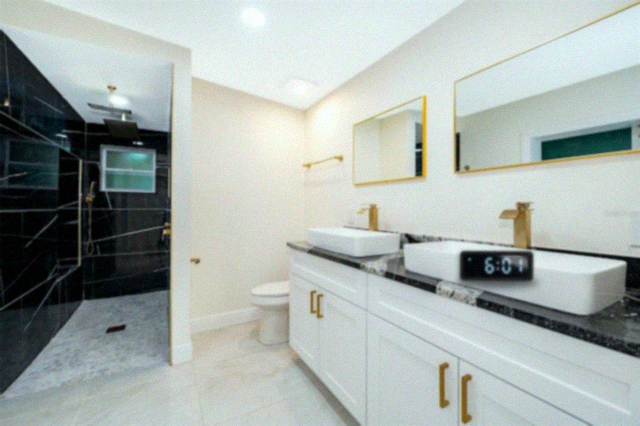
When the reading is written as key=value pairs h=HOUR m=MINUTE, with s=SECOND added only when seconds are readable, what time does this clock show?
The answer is h=6 m=1
